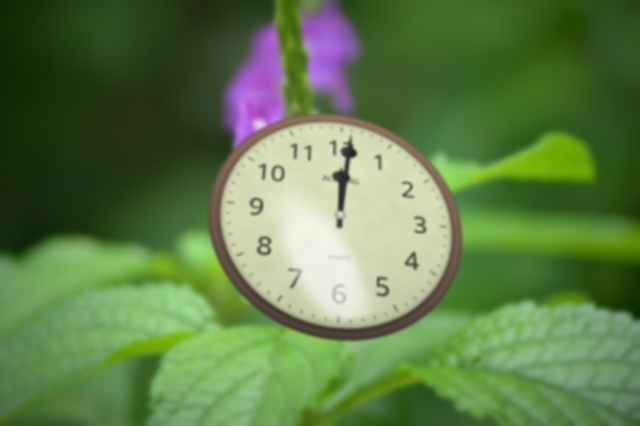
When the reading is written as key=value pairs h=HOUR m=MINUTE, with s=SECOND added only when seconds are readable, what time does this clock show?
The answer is h=12 m=1
